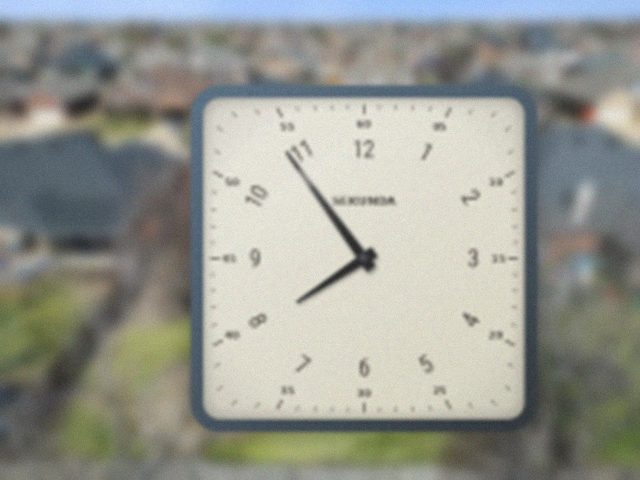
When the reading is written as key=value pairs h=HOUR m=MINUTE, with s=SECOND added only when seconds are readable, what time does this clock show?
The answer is h=7 m=54
